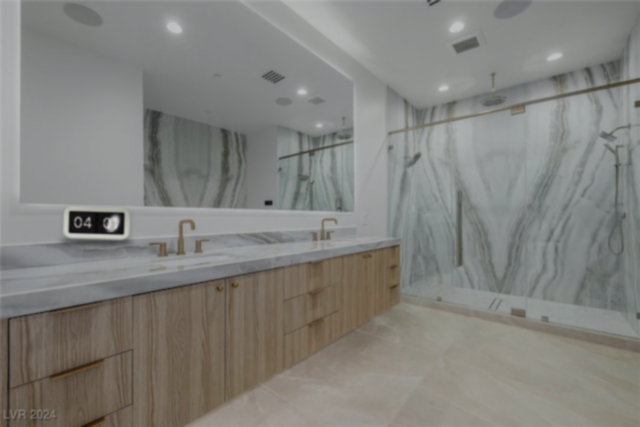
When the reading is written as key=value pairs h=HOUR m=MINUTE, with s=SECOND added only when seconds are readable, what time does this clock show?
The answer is h=4 m=1
